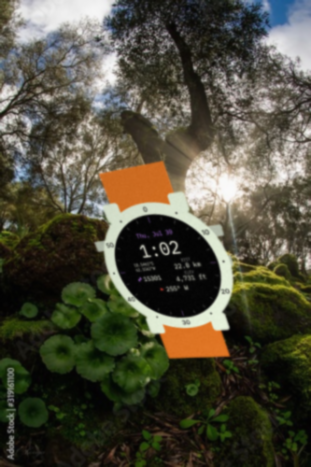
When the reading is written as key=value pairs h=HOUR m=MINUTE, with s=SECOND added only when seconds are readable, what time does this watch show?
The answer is h=1 m=2
